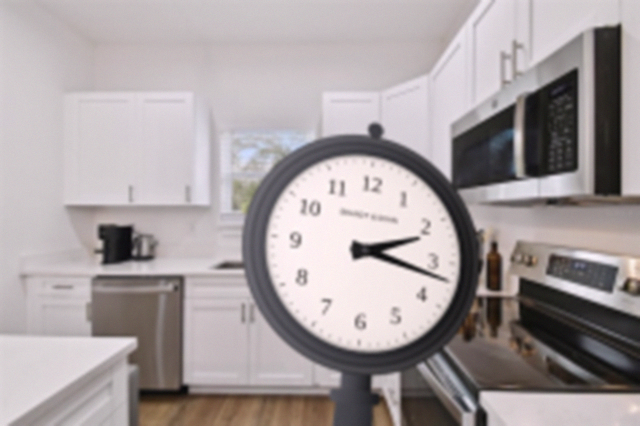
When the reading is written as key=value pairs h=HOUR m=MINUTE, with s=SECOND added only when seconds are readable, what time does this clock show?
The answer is h=2 m=17
